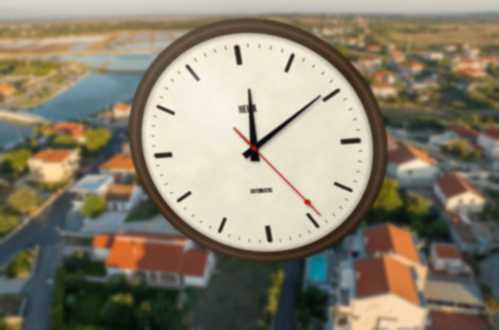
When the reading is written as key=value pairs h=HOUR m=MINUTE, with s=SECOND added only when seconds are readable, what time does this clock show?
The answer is h=12 m=9 s=24
